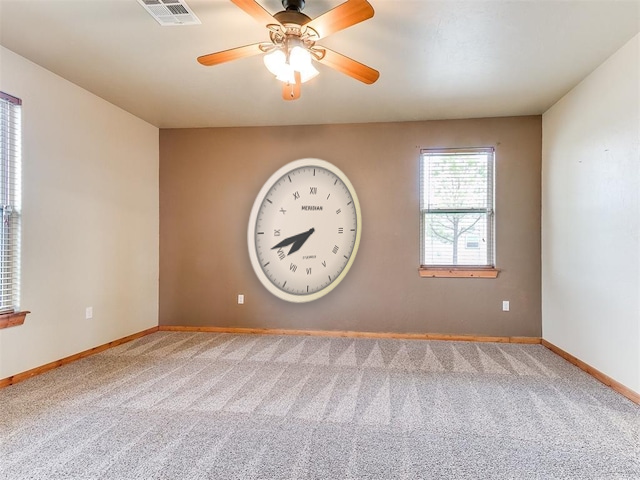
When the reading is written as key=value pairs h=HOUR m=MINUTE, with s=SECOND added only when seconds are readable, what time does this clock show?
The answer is h=7 m=42
